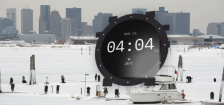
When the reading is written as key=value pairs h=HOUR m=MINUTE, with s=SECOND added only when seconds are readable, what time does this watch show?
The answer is h=4 m=4
